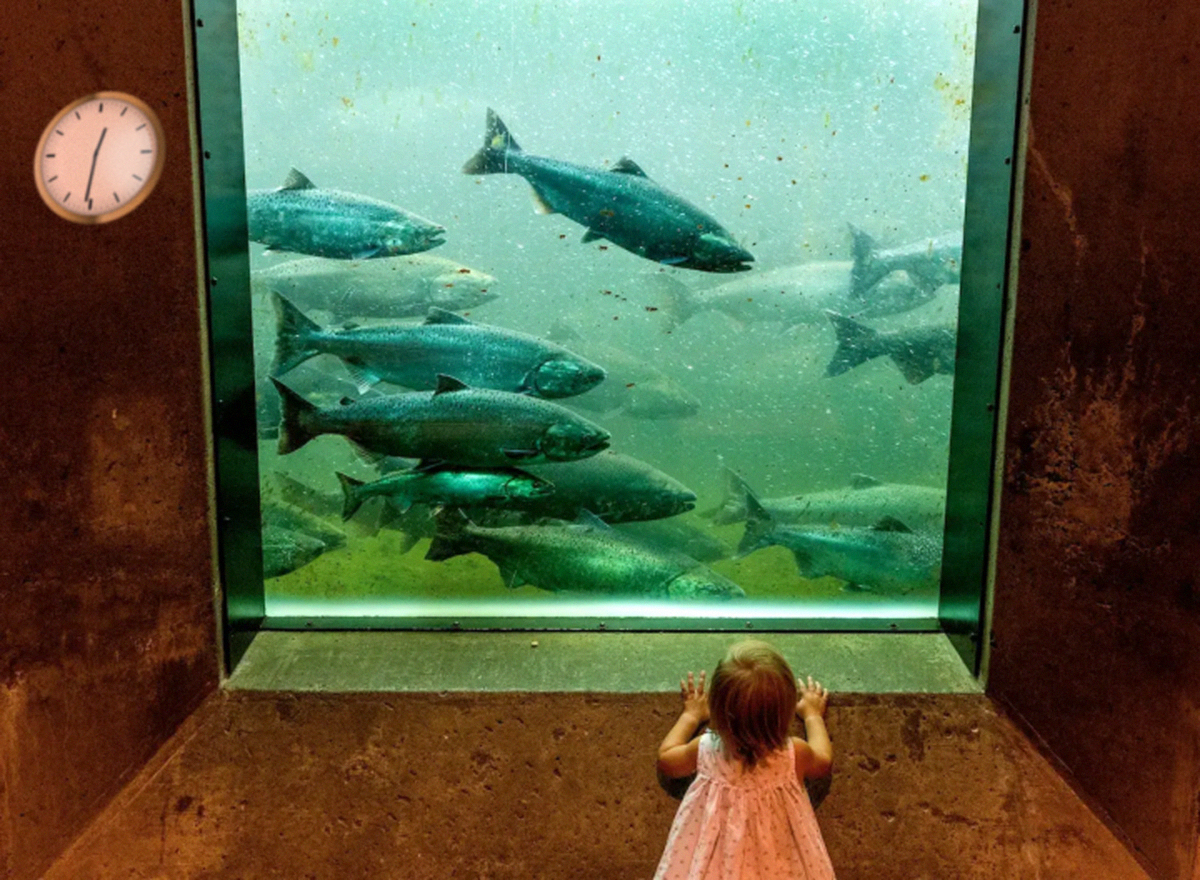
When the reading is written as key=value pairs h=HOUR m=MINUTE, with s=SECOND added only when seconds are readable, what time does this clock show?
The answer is h=12 m=31
